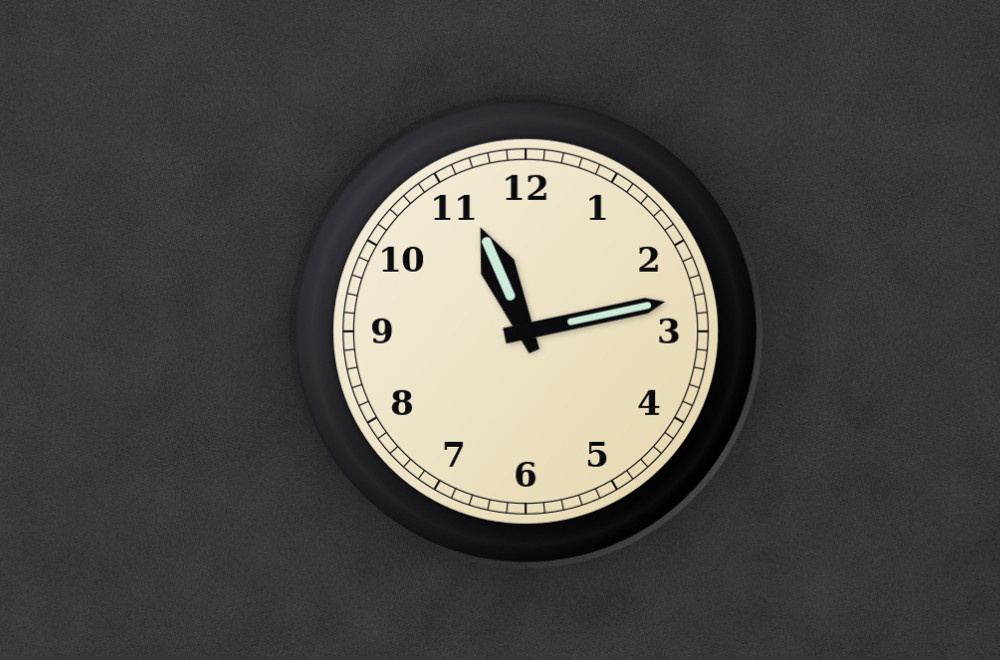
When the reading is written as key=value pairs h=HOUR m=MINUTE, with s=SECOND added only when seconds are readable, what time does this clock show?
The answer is h=11 m=13
